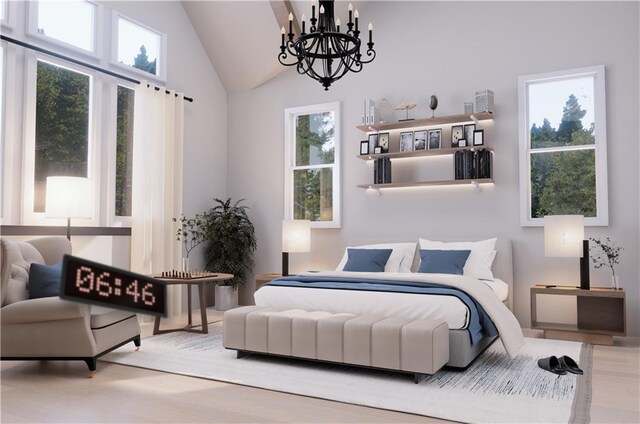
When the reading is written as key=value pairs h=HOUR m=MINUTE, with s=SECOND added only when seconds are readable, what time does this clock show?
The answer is h=6 m=46
